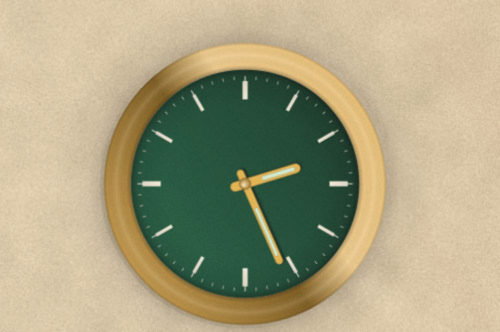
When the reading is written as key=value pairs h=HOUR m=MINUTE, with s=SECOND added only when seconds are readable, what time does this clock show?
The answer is h=2 m=26
